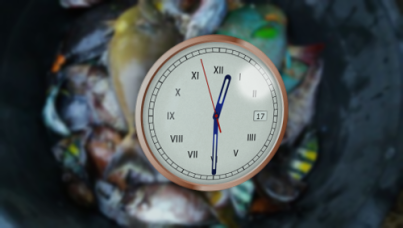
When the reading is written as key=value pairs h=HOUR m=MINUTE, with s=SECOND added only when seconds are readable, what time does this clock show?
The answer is h=12 m=29 s=57
